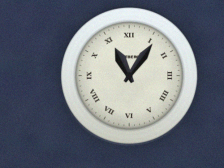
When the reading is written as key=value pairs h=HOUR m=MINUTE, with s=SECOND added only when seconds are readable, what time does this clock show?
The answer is h=11 m=6
